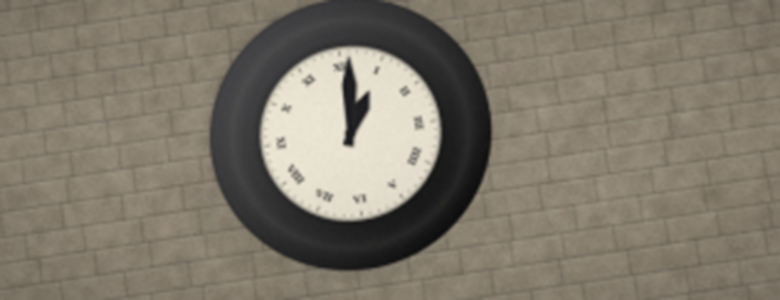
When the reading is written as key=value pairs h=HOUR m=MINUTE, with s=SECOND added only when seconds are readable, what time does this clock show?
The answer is h=1 m=1
